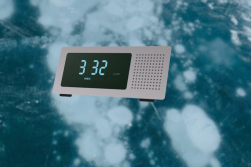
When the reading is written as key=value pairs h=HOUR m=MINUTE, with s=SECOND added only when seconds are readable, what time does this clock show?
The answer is h=3 m=32
